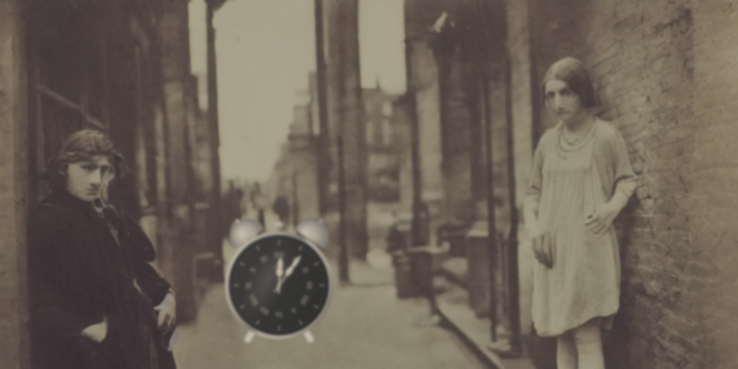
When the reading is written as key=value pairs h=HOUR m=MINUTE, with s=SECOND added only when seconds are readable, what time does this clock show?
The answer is h=12 m=6
